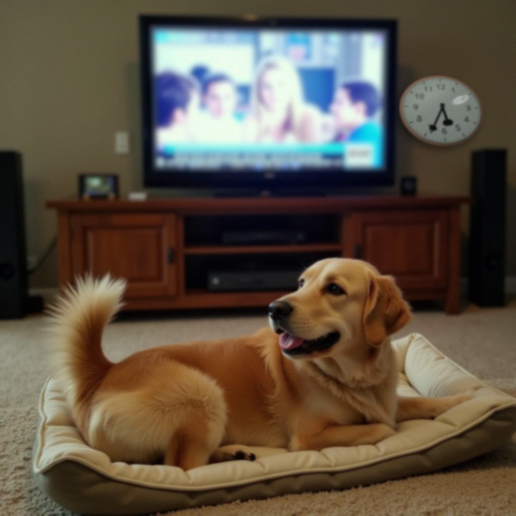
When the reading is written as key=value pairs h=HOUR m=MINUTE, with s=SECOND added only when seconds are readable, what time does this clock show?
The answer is h=5 m=34
